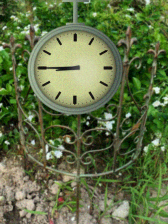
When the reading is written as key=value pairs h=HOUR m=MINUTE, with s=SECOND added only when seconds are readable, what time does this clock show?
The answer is h=8 m=45
